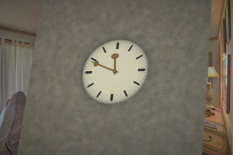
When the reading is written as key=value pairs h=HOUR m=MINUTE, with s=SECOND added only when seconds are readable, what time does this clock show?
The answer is h=11 m=49
